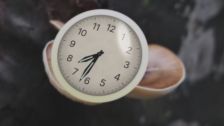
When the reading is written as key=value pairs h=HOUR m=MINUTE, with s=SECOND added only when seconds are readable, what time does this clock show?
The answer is h=7 m=32
